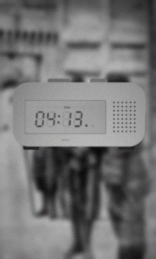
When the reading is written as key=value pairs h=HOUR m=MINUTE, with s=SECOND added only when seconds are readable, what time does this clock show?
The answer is h=4 m=13
